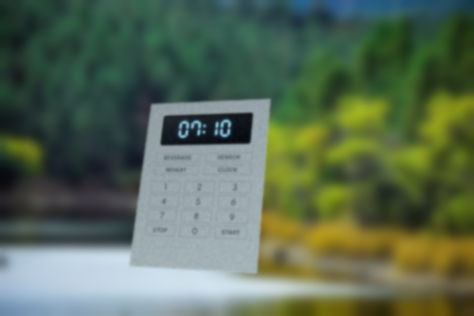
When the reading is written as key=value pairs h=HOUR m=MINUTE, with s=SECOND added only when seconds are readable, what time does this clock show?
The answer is h=7 m=10
